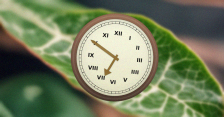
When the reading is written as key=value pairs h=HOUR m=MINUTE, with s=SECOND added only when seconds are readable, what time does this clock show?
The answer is h=6 m=50
